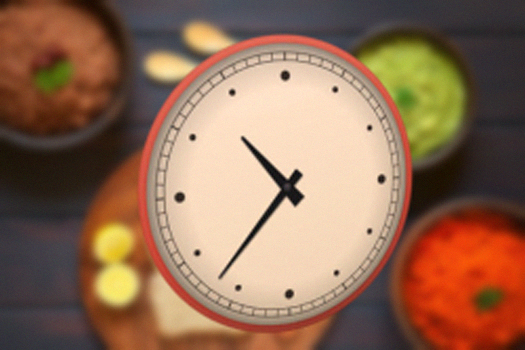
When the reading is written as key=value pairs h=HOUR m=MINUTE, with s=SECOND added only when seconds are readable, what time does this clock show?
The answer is h=10 m=37
